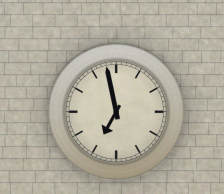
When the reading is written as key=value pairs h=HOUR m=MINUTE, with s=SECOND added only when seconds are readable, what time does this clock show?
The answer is h=6 m=58
